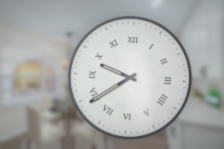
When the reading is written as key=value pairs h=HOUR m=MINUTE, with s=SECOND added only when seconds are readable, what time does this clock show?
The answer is h=9 m=39
